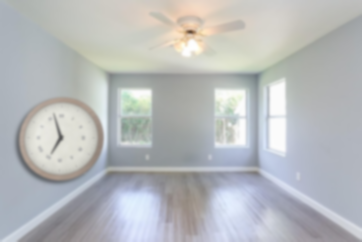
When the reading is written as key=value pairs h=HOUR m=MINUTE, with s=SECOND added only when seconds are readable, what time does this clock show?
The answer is h=6 m=57
